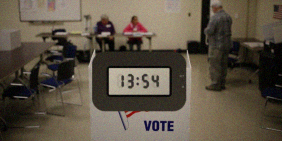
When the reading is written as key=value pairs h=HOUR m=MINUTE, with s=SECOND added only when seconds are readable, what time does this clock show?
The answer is h=13 m=54
